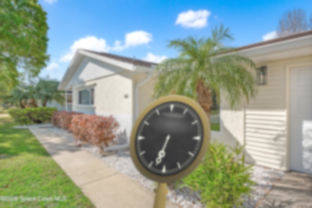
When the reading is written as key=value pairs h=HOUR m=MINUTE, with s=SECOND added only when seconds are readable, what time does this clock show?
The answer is h=6 m=33
